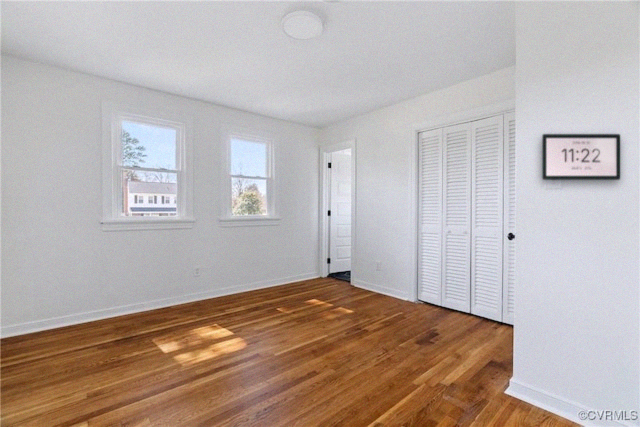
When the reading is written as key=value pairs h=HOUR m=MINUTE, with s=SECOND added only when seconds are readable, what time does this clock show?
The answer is h=11 m=22
